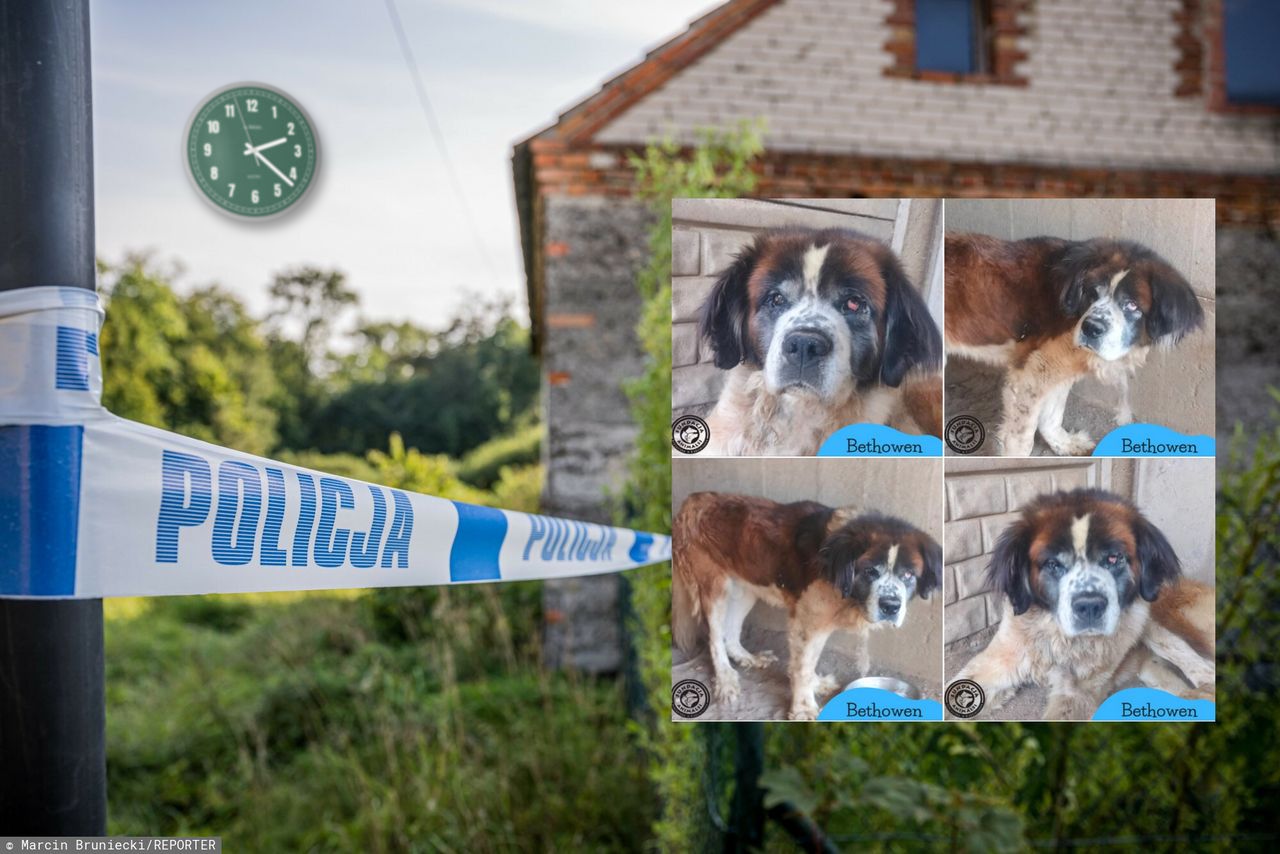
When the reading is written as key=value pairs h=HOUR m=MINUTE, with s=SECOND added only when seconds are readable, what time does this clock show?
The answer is h=2 m=21 s=57
